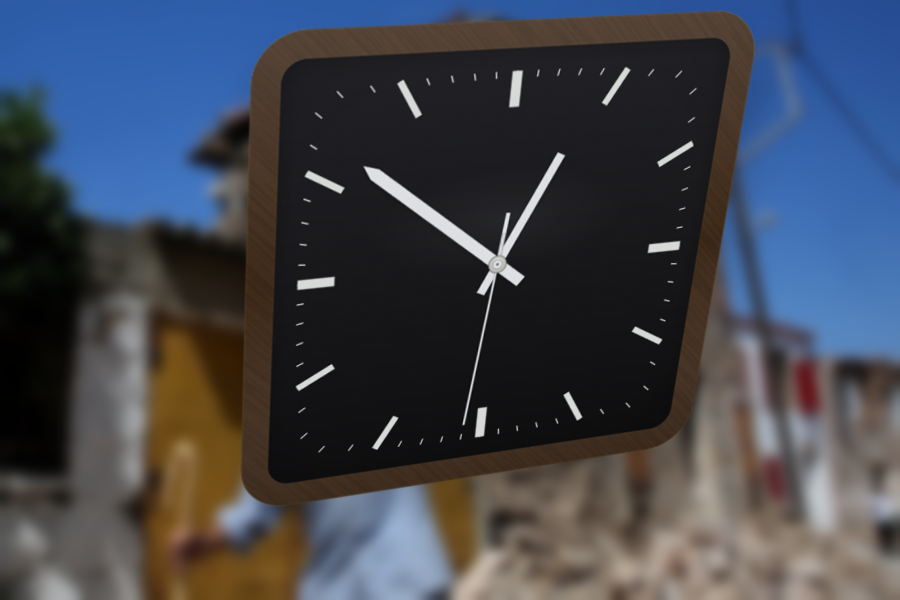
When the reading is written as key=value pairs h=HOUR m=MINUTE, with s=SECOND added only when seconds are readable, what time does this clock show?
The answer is h=12 m=51 s=31
